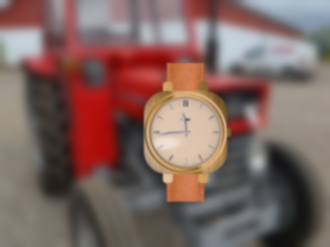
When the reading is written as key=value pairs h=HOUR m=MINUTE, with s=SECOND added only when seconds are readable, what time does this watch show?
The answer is h=11 m=44
